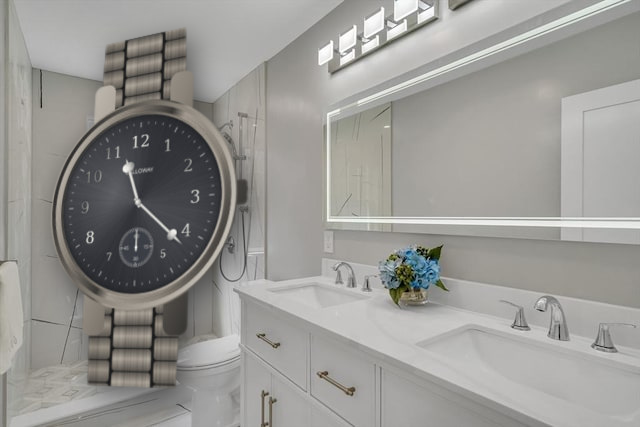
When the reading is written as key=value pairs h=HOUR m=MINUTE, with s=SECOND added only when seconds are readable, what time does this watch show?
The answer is h=11 m=22
